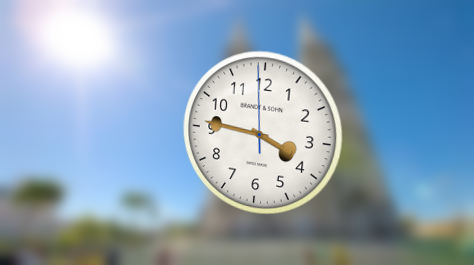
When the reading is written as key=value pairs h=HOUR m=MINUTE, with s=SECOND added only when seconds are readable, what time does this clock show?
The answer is h=3 m=45 s=59
